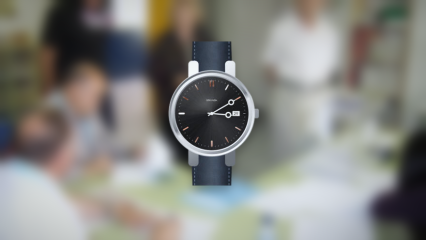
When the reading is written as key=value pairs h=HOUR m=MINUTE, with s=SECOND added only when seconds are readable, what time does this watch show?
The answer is h=3 m=10
